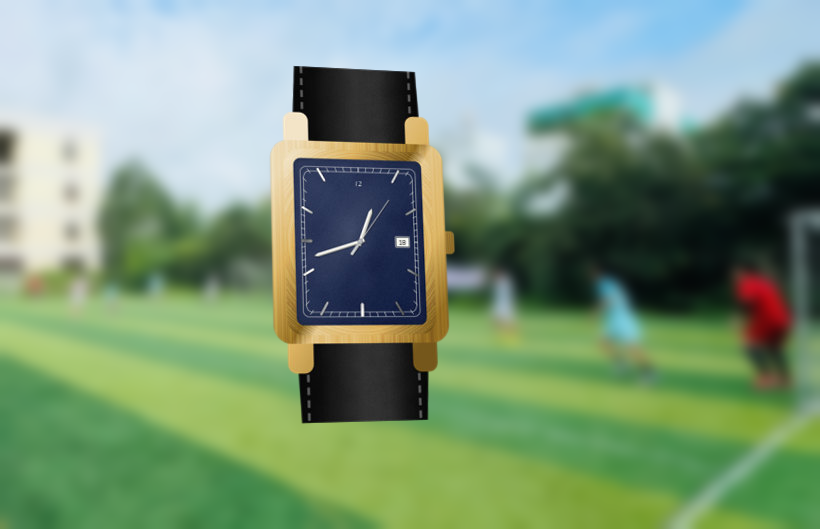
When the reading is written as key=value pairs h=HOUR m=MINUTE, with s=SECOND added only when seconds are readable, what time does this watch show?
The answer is h=12 m=42 s=6
